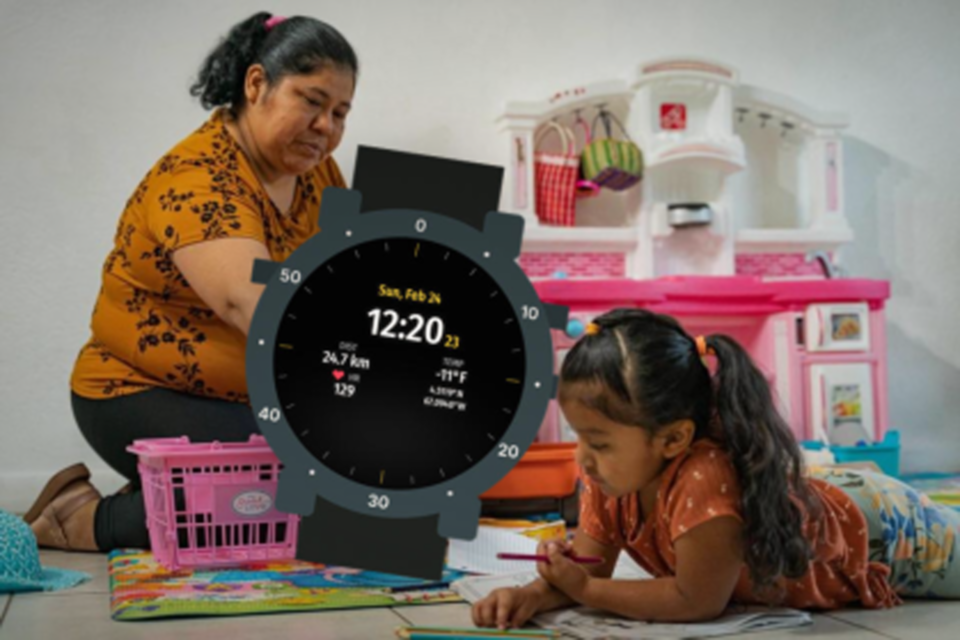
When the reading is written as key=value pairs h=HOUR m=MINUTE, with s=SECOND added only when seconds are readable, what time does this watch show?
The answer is h=12 m=20
